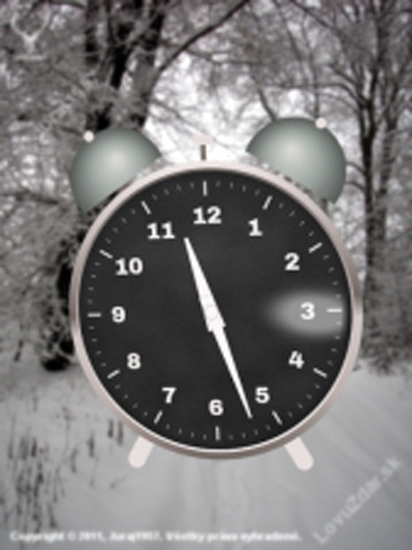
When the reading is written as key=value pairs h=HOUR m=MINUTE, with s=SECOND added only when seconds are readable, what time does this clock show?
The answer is h=11 m=27
